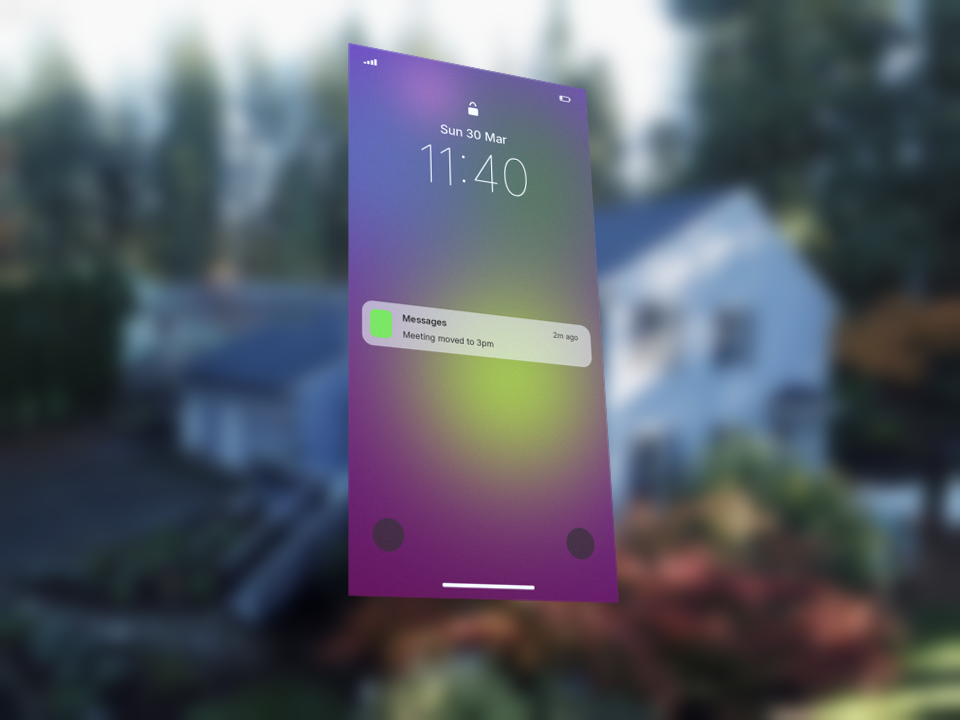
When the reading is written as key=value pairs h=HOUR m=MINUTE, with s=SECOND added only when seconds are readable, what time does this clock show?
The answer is h=11 m=40
